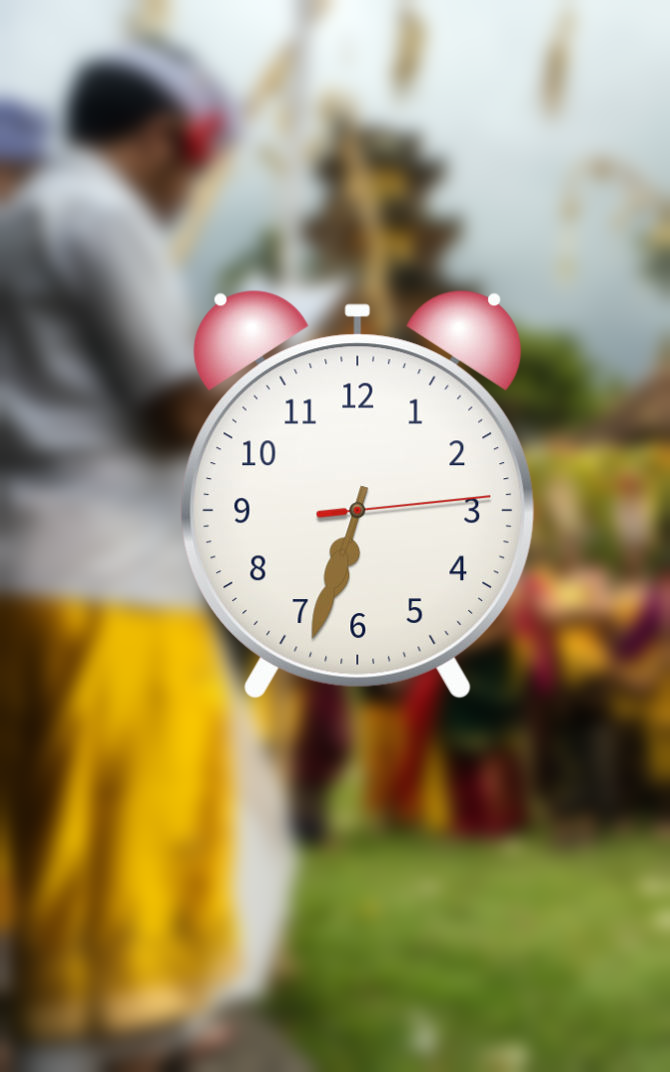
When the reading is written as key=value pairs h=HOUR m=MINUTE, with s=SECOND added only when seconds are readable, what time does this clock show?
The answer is h=6 m=33 s=14
